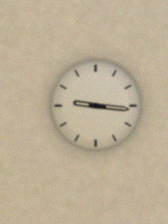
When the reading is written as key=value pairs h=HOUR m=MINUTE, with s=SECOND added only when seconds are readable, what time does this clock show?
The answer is h=9 m=16
